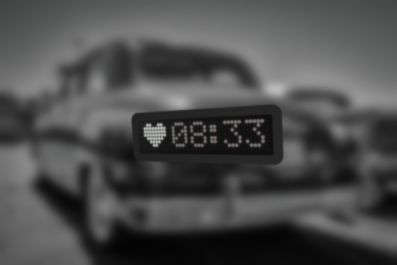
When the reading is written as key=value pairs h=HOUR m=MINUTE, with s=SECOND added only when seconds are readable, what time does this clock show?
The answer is h=8 m=33
